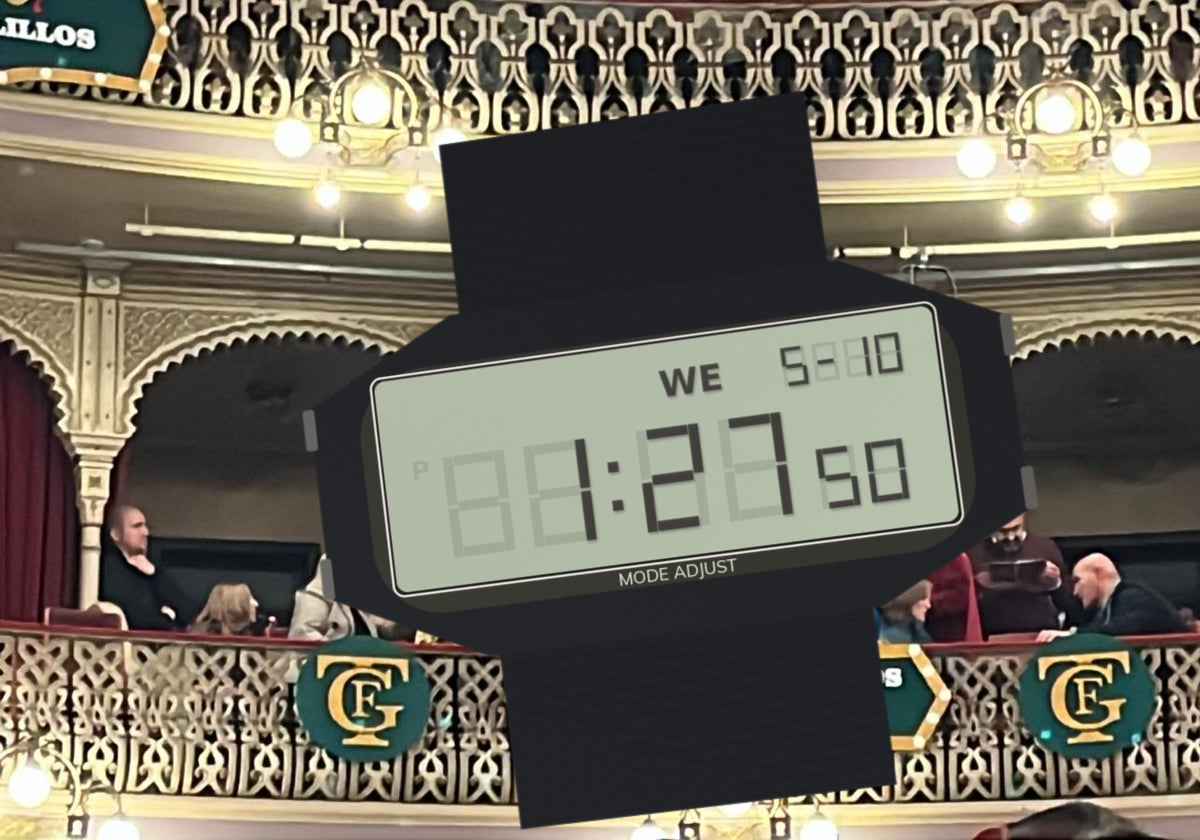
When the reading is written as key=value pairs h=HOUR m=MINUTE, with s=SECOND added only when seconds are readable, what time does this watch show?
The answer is h=1 m=27 s=50
